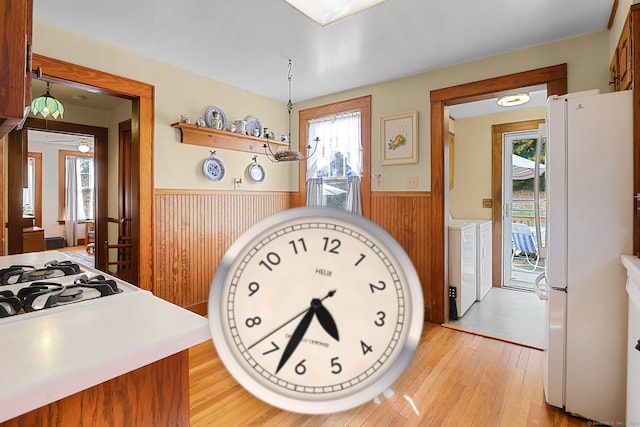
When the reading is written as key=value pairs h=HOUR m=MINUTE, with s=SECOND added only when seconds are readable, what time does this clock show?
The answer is h=4 m=32 s=37
